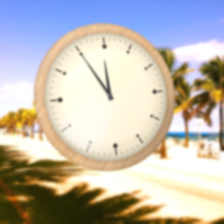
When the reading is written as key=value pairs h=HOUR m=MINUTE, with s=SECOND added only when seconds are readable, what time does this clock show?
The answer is h=11 m=55
